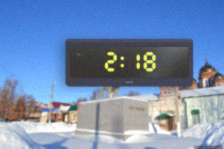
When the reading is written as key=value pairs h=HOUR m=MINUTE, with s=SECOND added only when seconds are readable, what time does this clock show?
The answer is h=2 m=18
